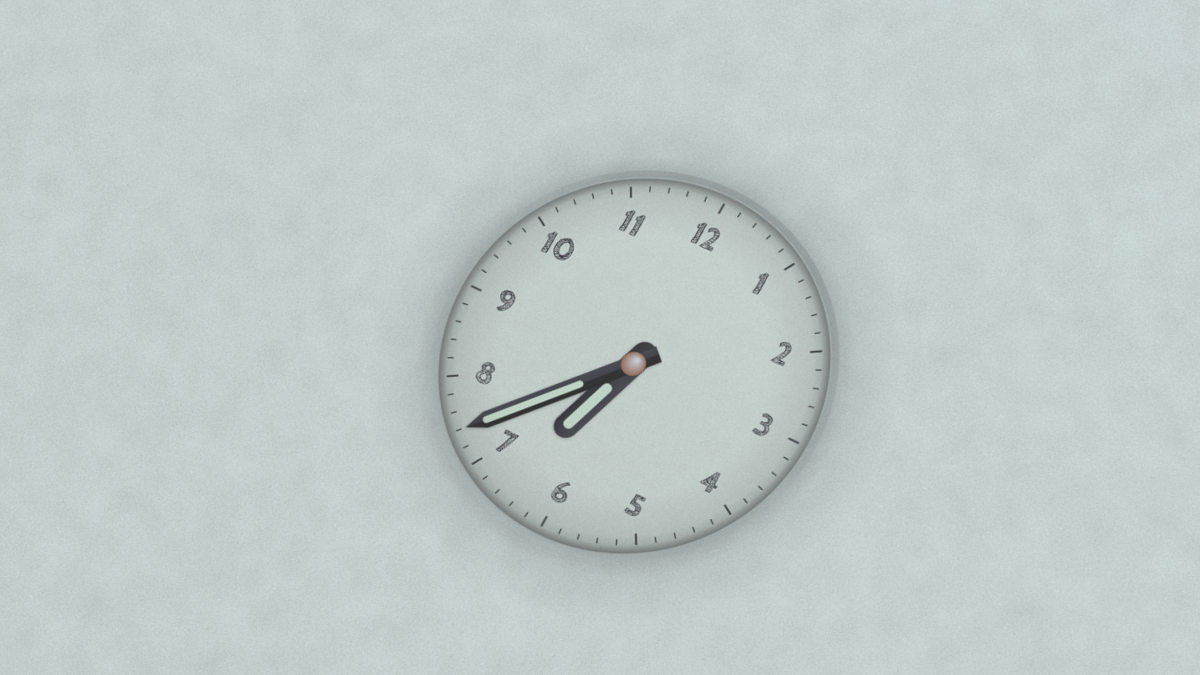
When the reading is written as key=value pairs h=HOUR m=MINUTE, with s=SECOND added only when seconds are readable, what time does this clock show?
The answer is h=6 m=37
